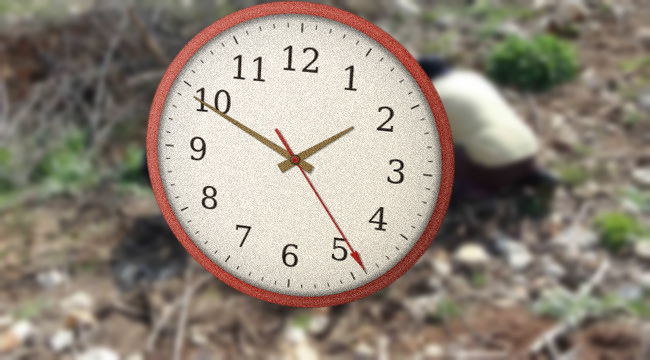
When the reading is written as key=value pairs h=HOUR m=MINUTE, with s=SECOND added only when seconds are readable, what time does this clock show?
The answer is h=1 m=49 s=24
